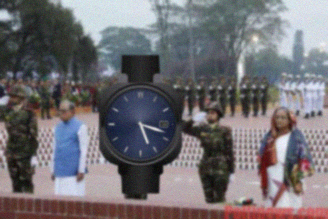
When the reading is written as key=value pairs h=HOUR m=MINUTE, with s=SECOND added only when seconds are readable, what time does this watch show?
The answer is h=5 m=18
